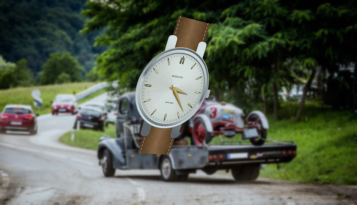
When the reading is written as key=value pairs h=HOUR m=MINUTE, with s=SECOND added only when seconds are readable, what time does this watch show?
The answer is h=3 m=23
